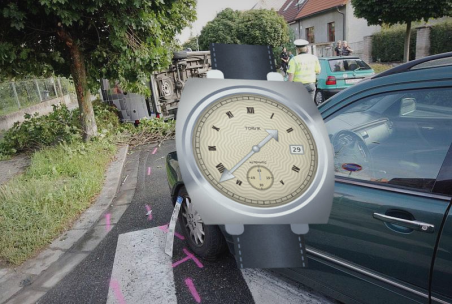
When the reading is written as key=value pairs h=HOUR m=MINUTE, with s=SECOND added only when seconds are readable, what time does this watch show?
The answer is h=1 m=38
